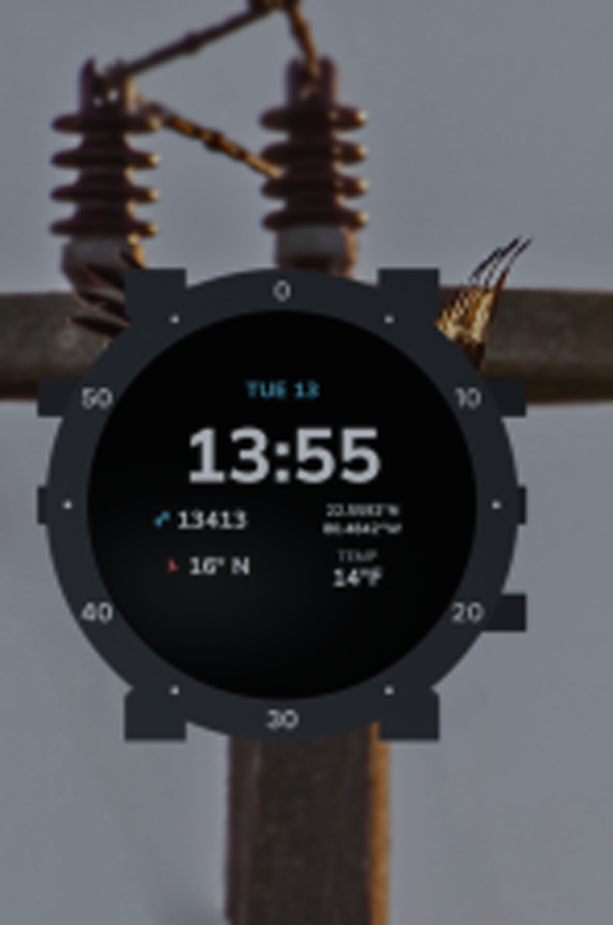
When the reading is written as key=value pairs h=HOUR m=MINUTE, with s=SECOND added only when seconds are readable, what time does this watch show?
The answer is h=13 m=55
